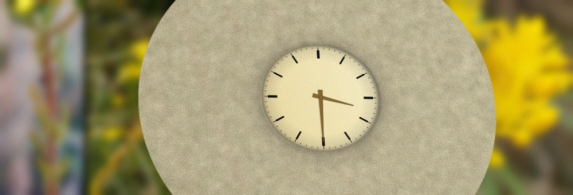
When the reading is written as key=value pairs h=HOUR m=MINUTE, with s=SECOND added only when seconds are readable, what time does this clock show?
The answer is h=3 m=30
